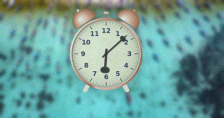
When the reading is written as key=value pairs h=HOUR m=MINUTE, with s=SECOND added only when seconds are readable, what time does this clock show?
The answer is h=6 m=8
